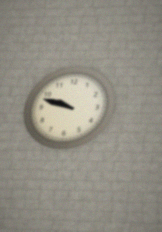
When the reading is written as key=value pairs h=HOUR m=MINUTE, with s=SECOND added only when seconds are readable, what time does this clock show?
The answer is h=9 m=48
